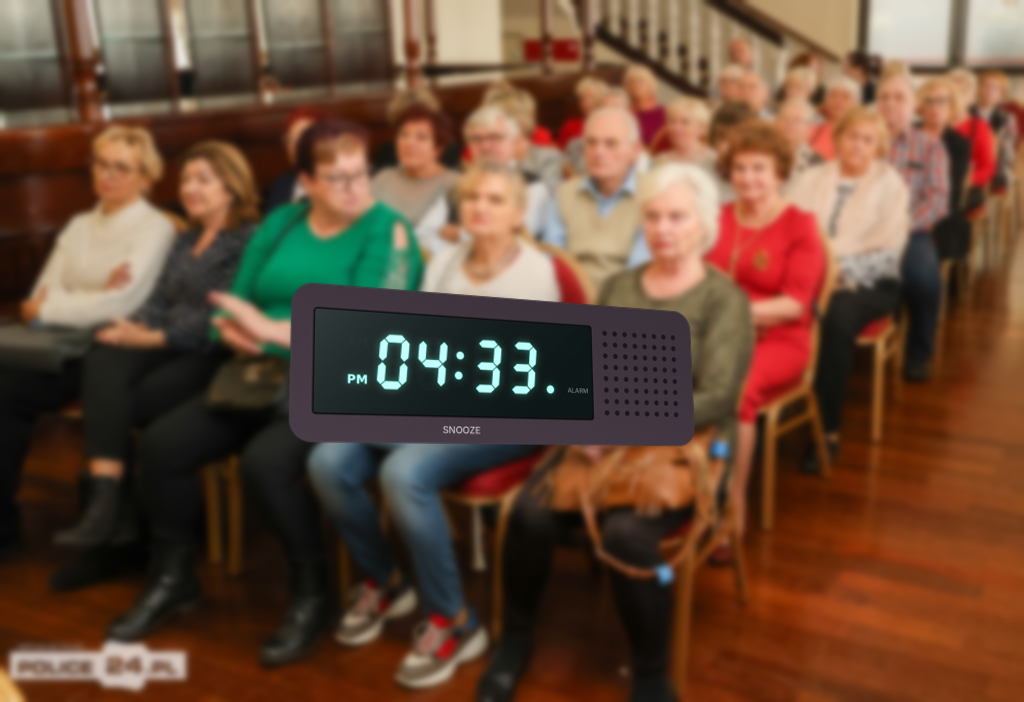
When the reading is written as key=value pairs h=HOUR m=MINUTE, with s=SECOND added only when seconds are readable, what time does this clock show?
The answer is h=4 m=33
